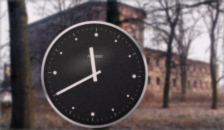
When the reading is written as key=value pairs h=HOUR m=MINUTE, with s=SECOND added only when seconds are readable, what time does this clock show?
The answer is h=11 m=40
